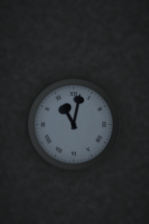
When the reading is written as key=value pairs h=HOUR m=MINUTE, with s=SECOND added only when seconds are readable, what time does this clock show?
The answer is h=11 m=2
